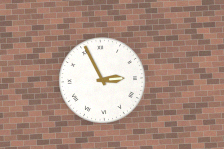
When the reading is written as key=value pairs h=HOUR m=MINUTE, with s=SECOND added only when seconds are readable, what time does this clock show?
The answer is h=2 m=56
